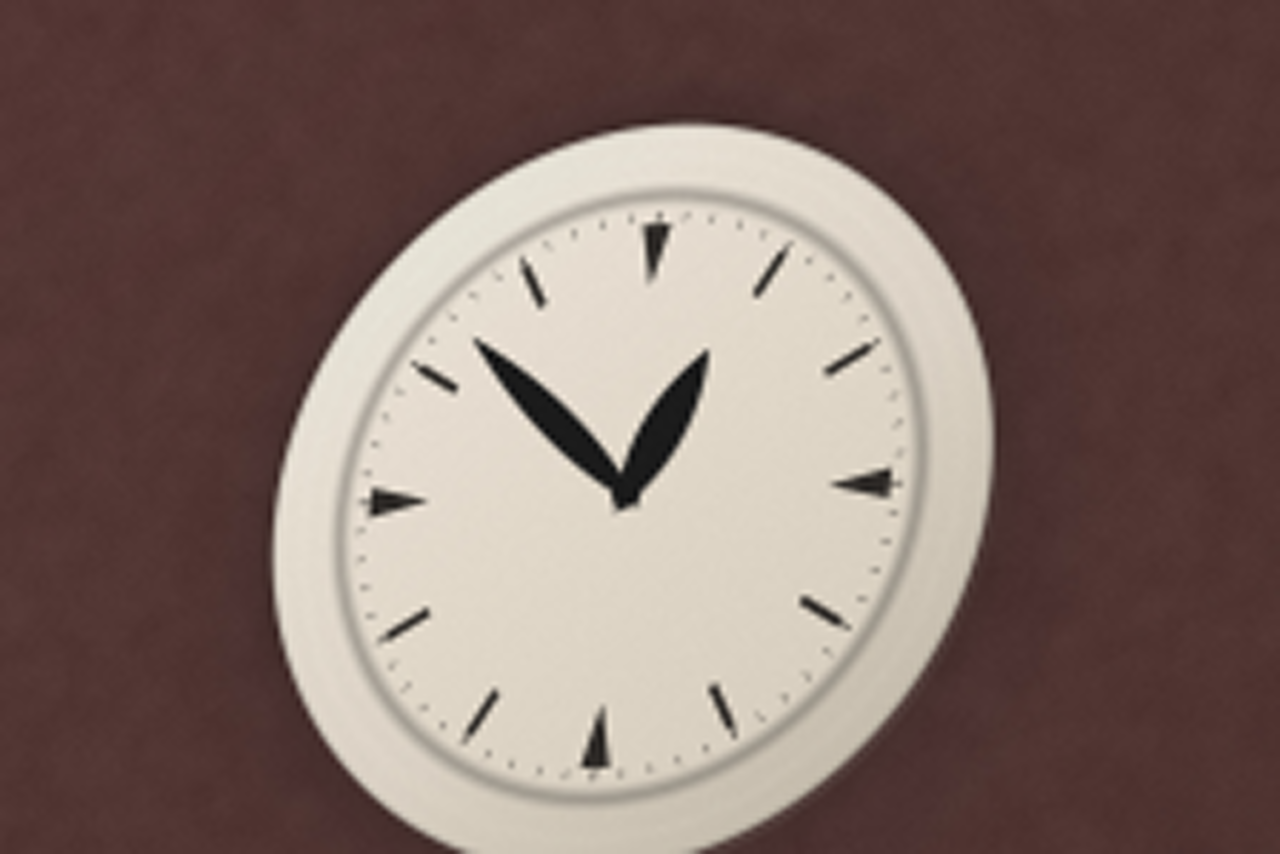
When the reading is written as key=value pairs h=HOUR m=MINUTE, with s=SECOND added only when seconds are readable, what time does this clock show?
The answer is h=12 m=52
